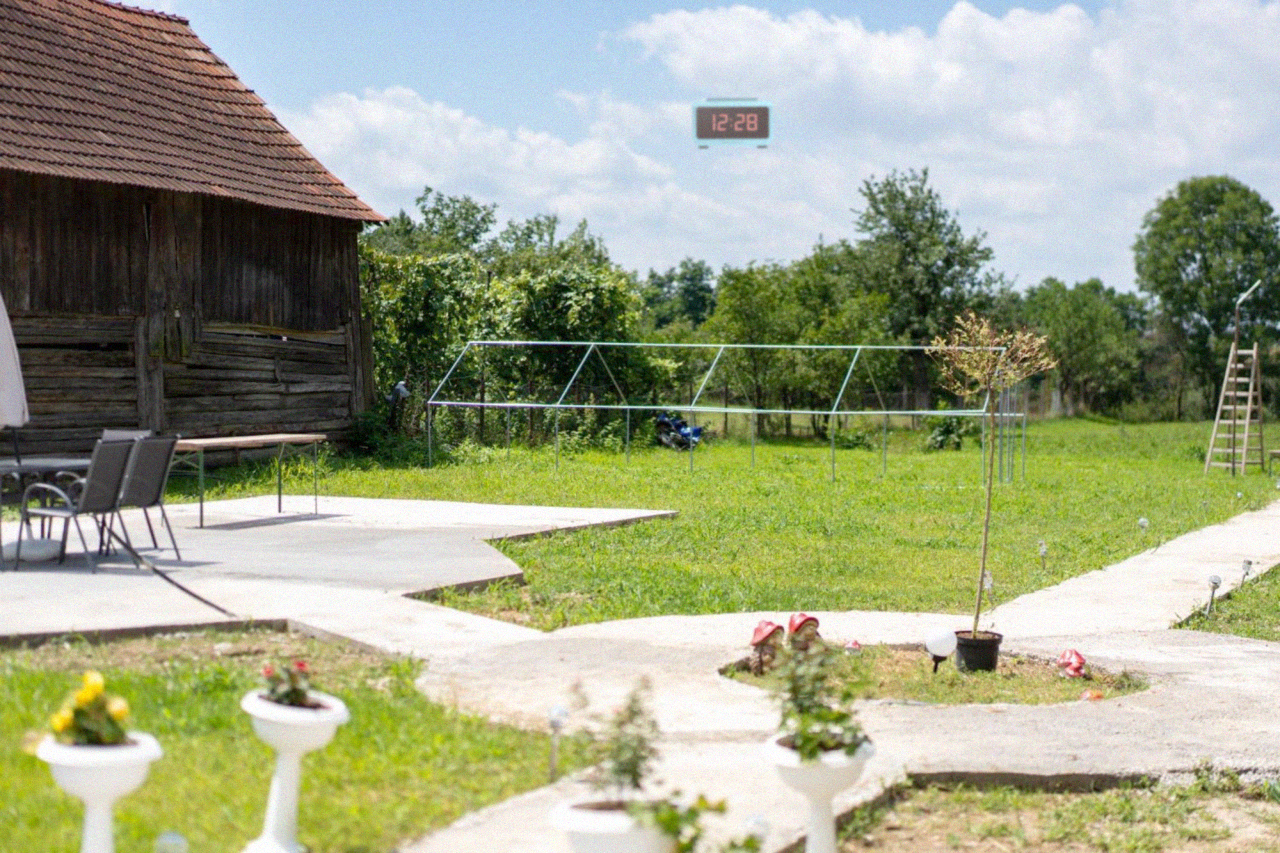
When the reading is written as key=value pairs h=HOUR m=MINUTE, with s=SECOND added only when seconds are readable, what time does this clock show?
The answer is h=12 m=28
